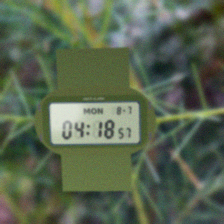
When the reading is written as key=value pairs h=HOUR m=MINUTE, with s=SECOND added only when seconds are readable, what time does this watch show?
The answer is h=4 m=18 s=57
